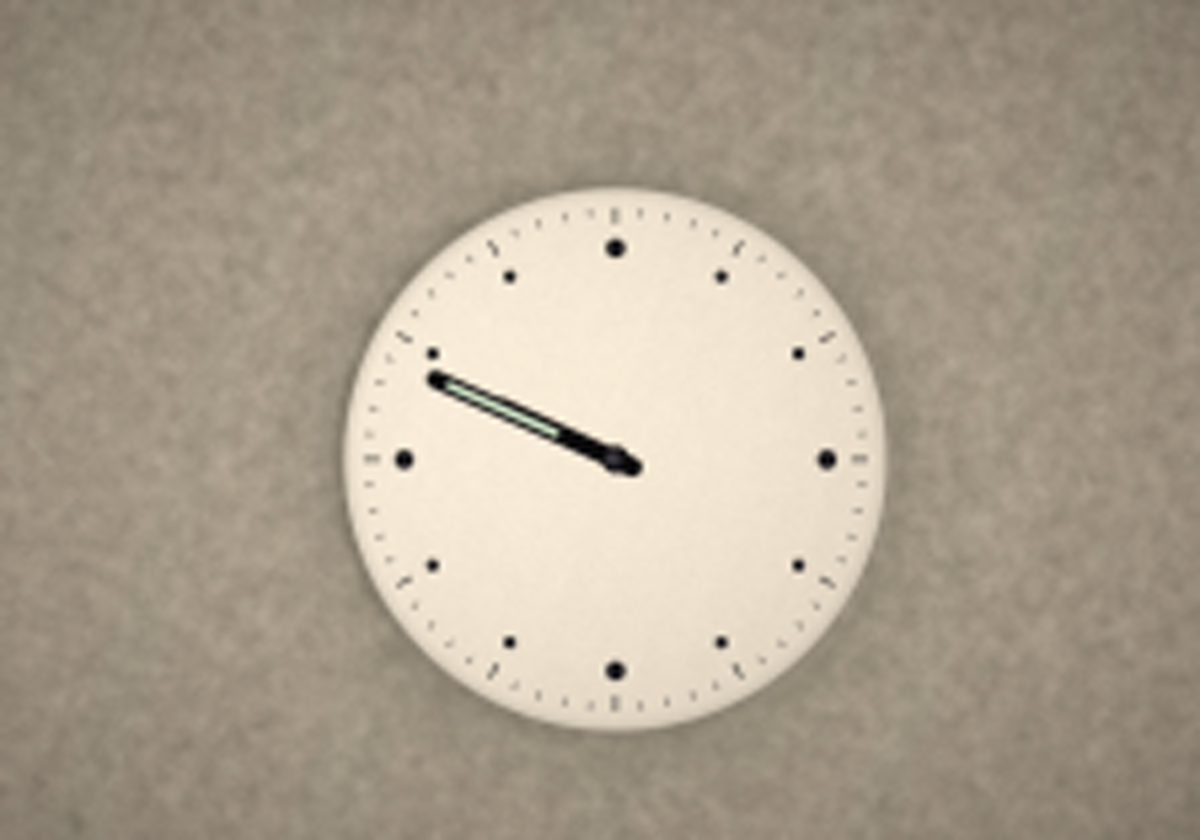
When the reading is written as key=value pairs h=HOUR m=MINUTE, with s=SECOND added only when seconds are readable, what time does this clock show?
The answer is h=9 m=49
